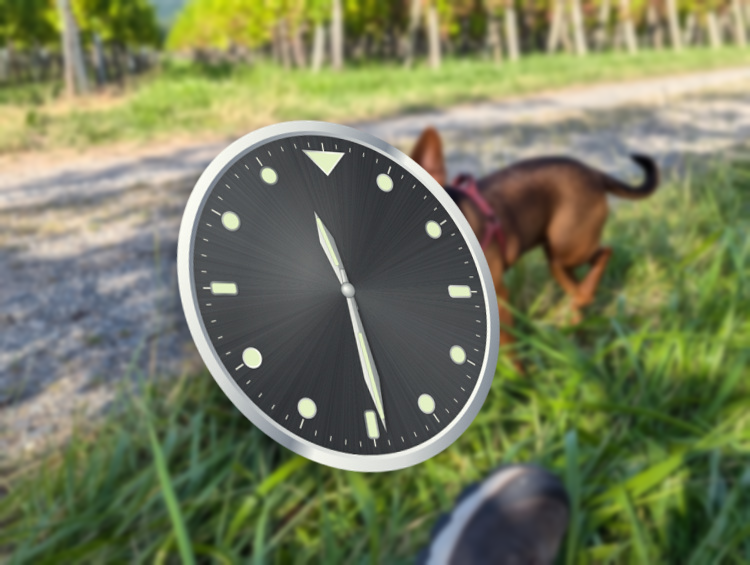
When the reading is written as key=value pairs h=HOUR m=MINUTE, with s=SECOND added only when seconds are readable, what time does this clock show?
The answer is h=11 m=29
